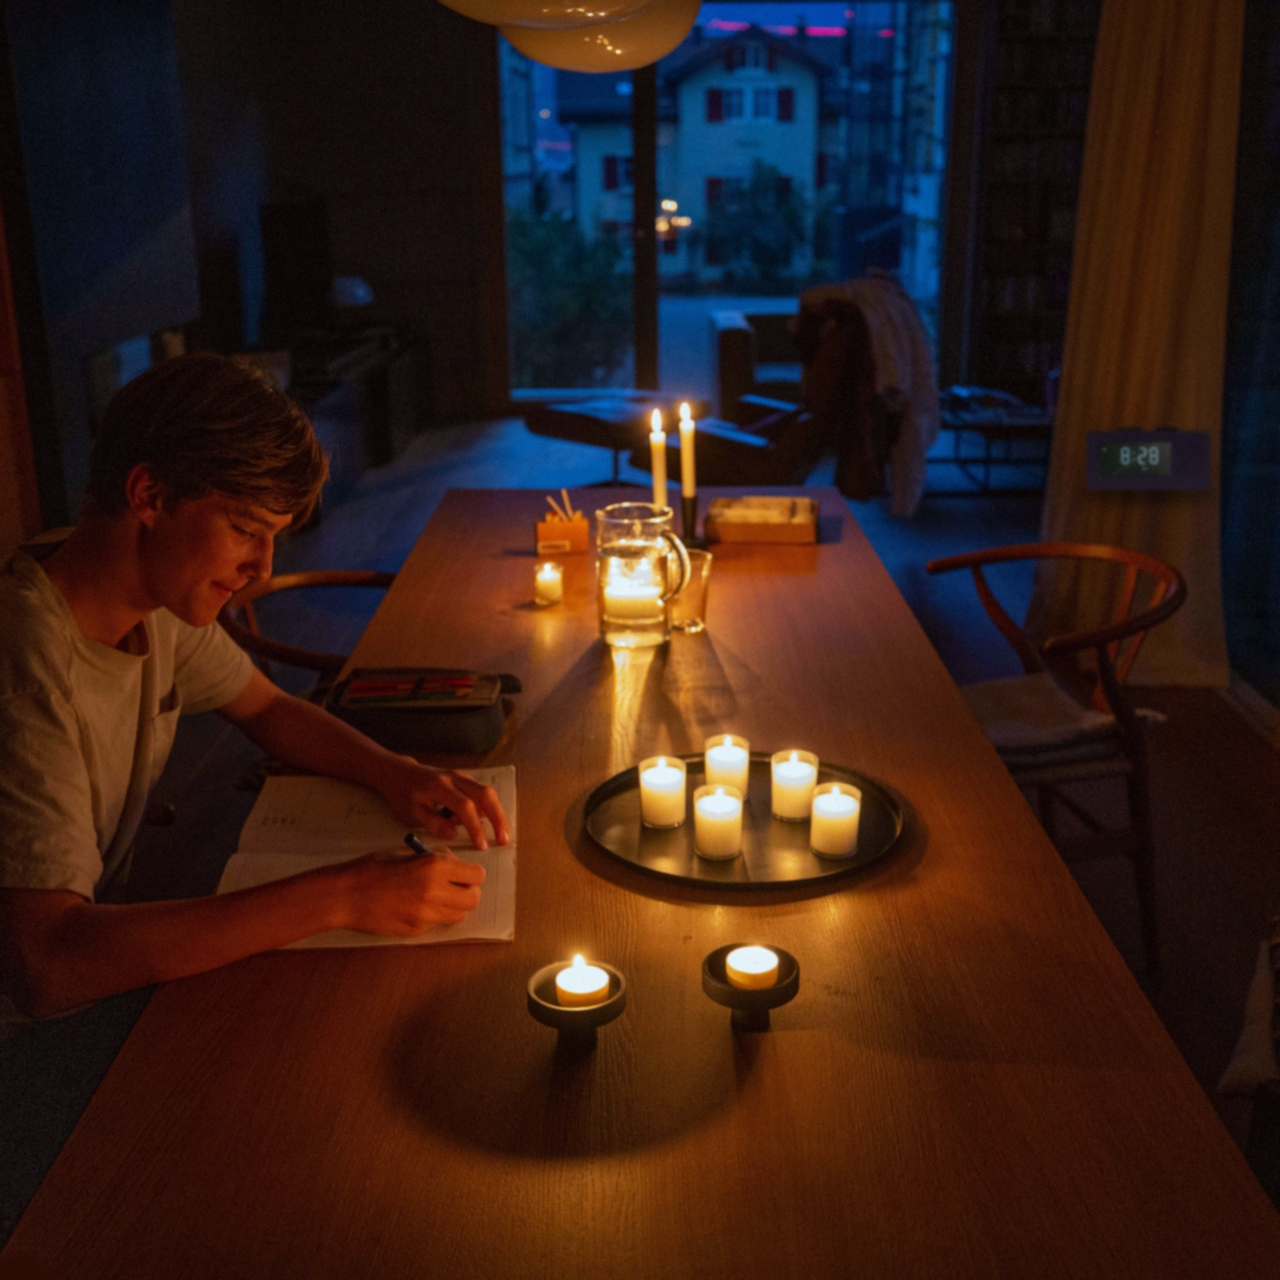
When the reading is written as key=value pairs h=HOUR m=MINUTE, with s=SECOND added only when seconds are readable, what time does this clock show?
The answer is h=8 m=28
